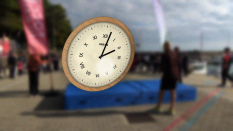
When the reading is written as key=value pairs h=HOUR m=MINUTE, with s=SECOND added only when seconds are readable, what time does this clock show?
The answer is h=2 m=2
